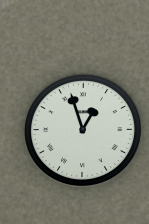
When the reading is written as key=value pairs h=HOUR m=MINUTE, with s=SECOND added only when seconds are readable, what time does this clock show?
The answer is h=12 m=57
